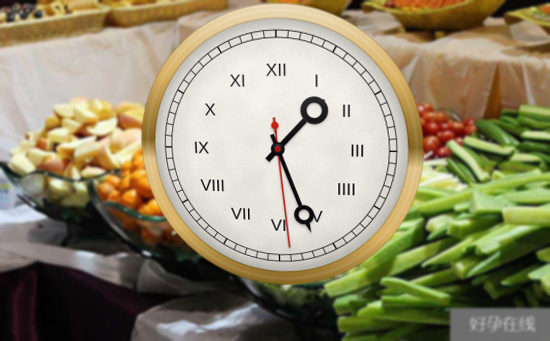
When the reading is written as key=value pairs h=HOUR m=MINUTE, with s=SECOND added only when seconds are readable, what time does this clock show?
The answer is h=1 m=26 s=29
